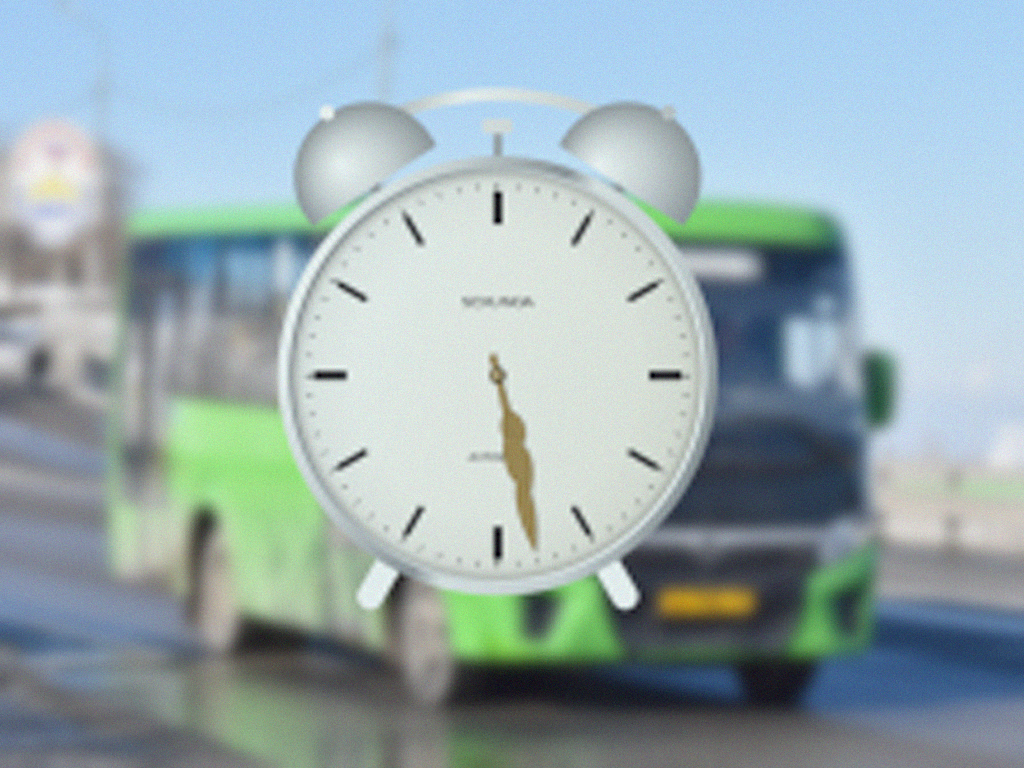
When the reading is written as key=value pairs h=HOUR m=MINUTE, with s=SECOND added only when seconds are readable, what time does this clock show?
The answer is h=5 m=28
